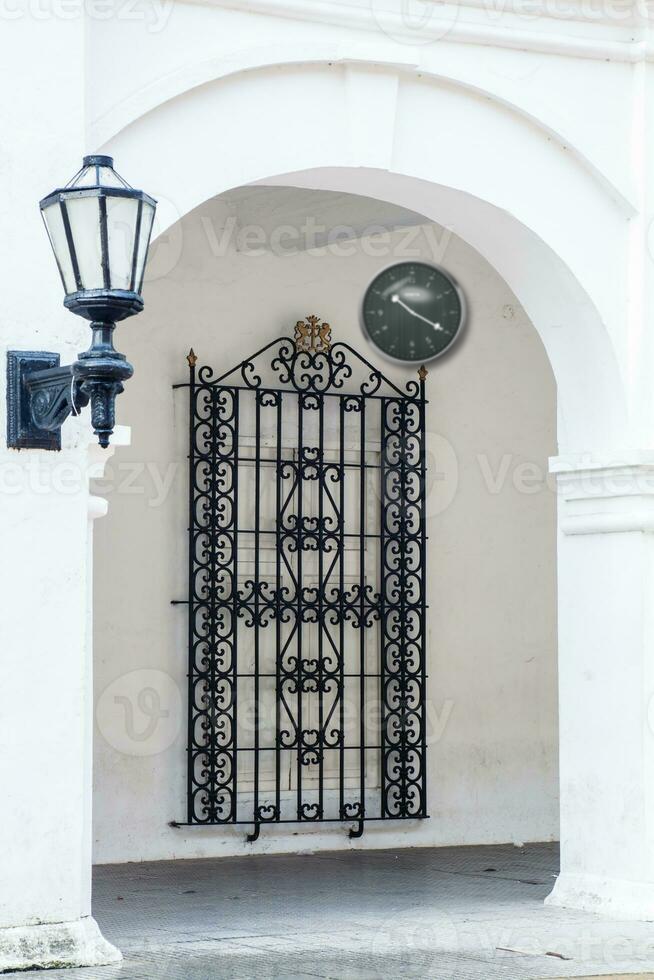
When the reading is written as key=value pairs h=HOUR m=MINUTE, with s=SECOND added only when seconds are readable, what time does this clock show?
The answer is h=10 m=20
